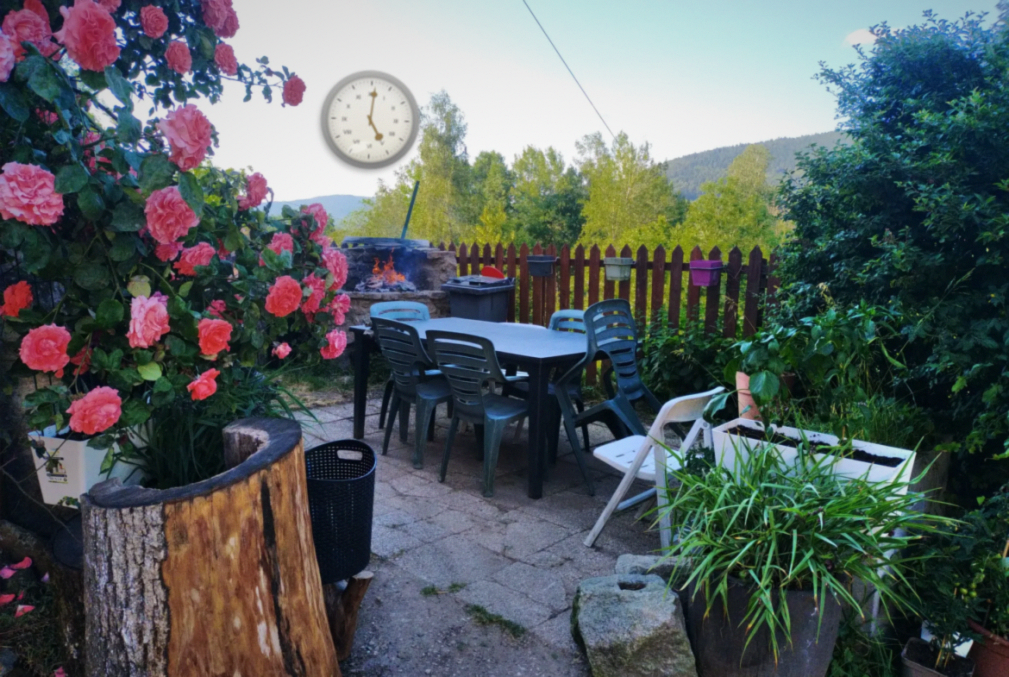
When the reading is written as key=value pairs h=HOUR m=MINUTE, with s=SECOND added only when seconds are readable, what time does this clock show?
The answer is h=5 m=1
